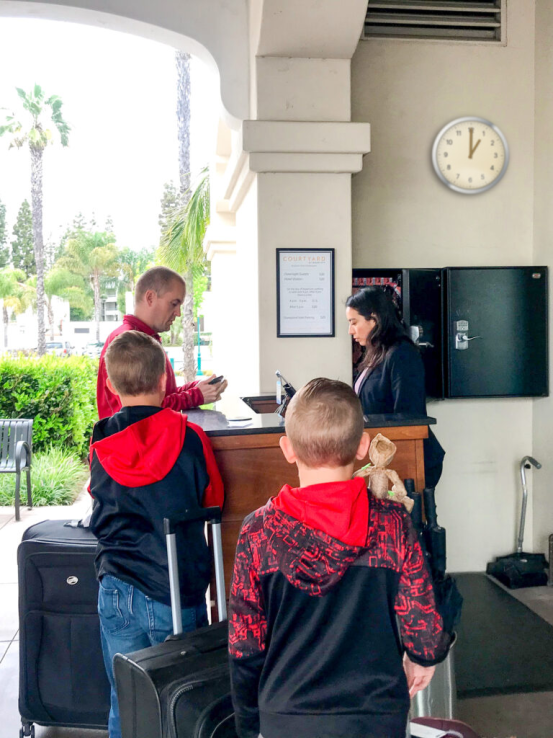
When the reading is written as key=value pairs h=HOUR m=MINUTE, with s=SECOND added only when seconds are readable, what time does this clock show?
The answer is h=1 m=0
